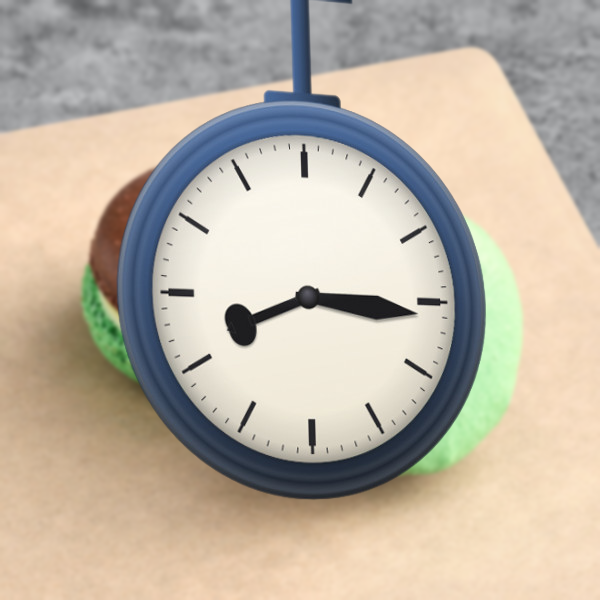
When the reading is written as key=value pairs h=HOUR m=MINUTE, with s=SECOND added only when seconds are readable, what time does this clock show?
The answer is h=8 m=16
